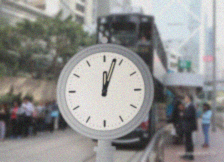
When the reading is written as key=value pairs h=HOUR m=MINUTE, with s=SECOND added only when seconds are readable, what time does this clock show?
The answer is h=12 m=3
